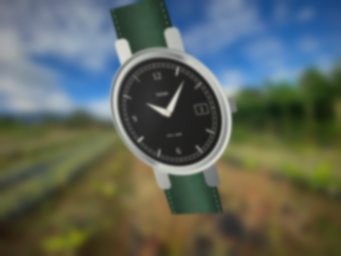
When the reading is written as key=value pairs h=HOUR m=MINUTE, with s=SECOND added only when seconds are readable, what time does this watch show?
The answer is h=10 m=7
